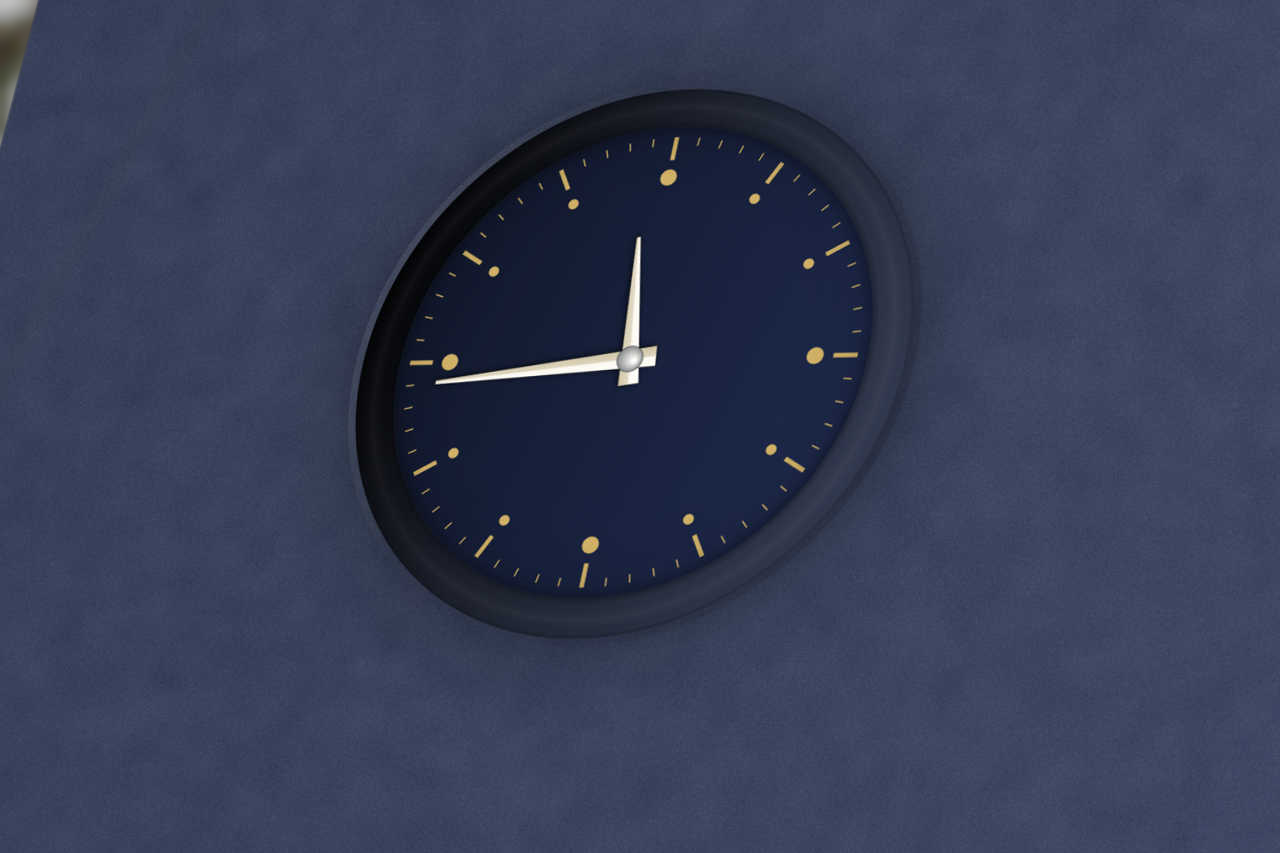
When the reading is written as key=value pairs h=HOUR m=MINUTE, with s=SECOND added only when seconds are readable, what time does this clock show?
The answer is h=11 m=44
